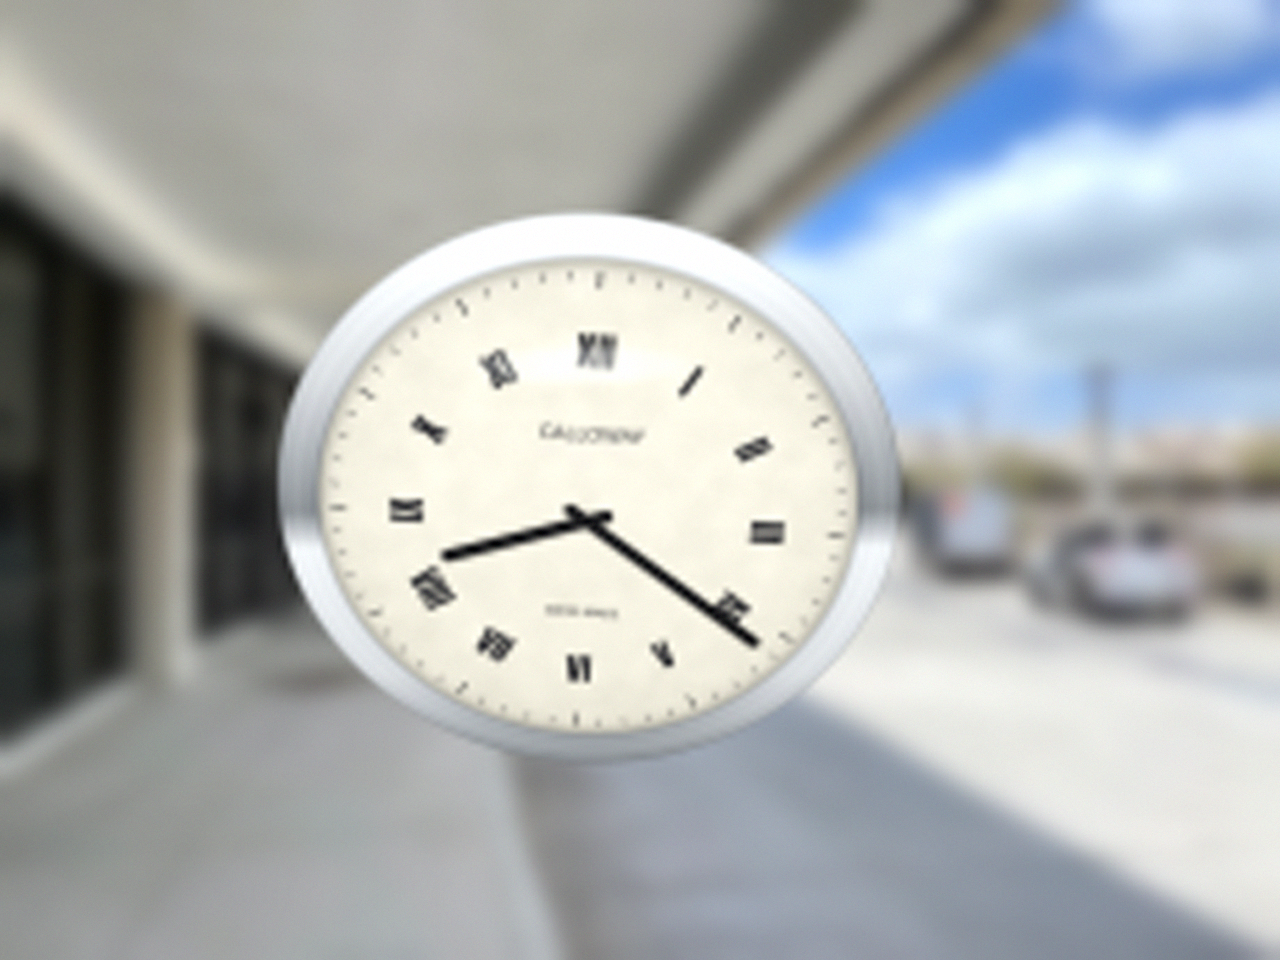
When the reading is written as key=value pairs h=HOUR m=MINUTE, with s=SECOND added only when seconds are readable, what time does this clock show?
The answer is h=8 m=21
